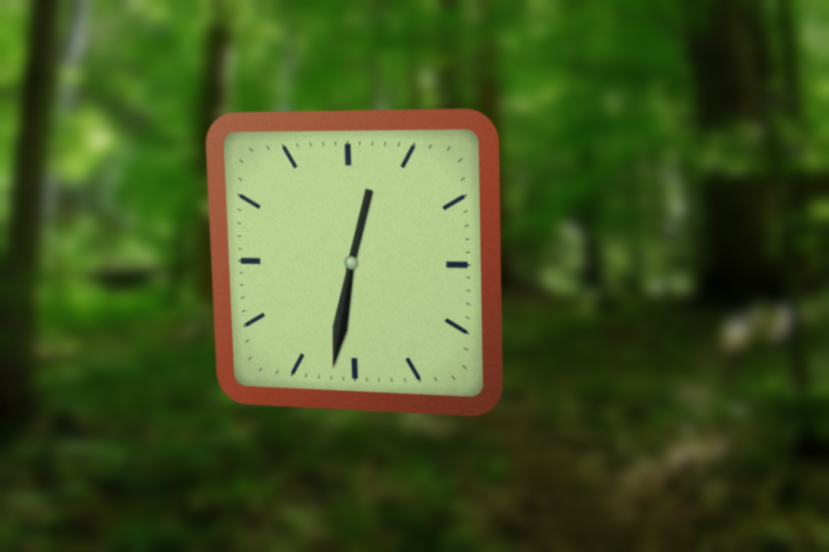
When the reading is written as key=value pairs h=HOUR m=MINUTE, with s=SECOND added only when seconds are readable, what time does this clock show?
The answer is h=12 m=32
